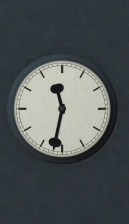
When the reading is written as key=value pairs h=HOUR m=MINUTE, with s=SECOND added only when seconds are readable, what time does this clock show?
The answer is h=11 m=32
